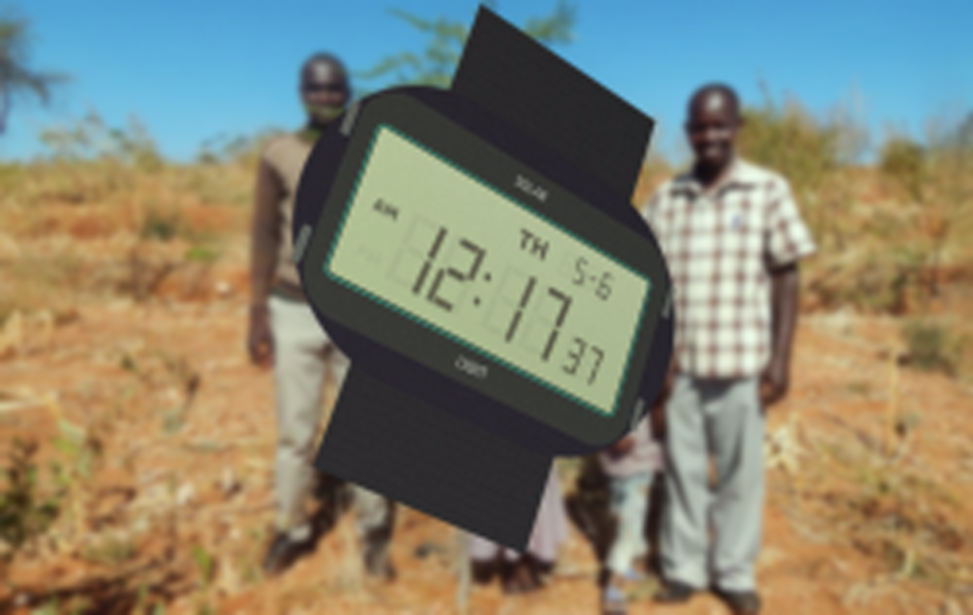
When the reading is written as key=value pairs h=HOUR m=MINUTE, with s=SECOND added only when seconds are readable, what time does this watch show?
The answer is h=12 m=17 s=37
